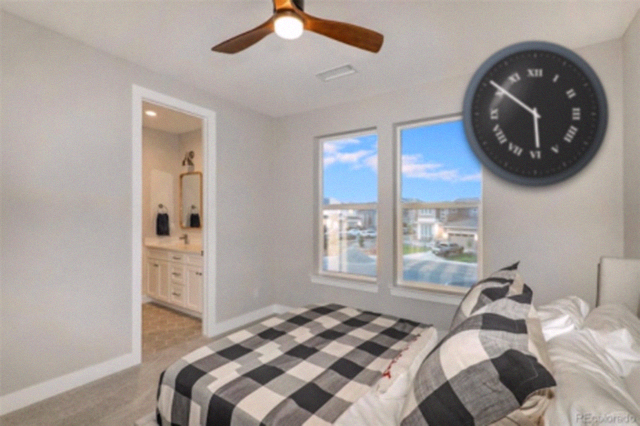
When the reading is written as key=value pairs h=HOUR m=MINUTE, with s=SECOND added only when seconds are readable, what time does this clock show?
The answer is h=5 m=51
